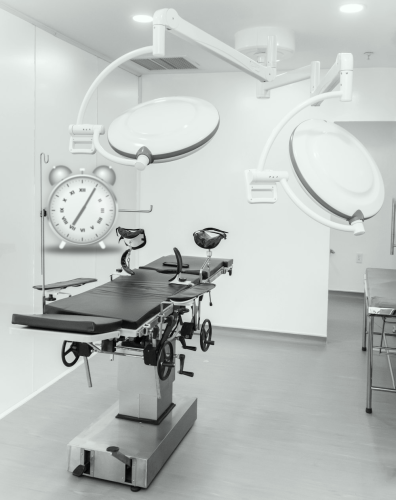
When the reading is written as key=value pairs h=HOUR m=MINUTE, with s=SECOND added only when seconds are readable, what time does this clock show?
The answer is h=7 m=5
